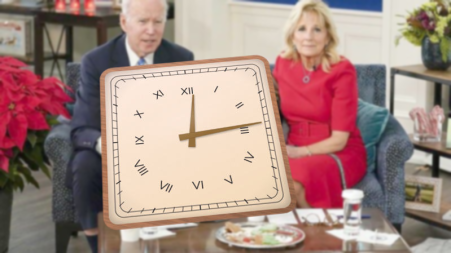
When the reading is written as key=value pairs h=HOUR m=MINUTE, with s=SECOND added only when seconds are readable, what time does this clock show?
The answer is h=12 m=14
